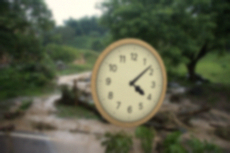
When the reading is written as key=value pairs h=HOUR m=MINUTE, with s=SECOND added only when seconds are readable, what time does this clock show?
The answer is h=4 m=8
